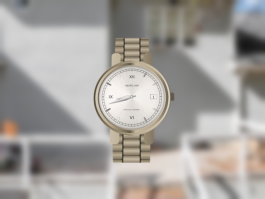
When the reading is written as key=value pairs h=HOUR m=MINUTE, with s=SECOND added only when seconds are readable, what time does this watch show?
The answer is h=8 m=42
